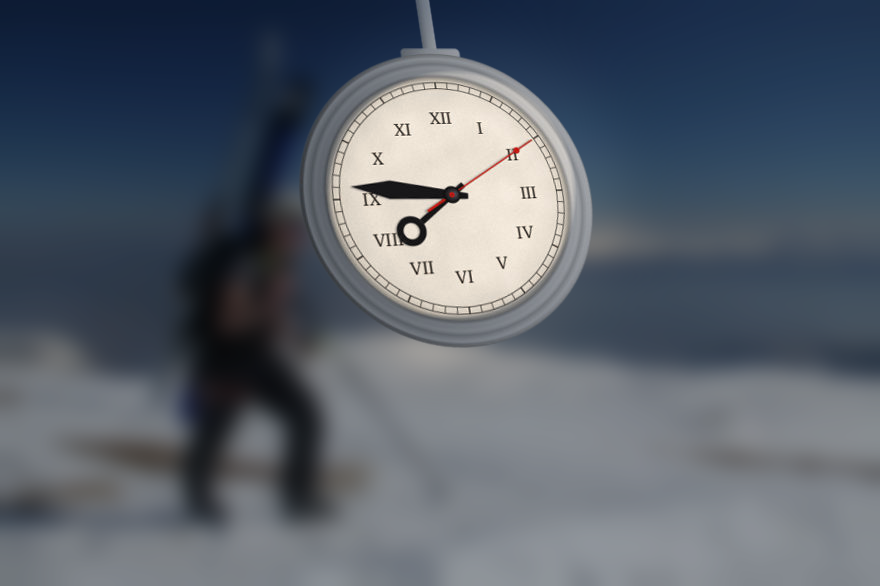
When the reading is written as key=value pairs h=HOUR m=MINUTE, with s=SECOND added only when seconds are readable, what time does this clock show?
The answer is h=7 m=46 s=10
